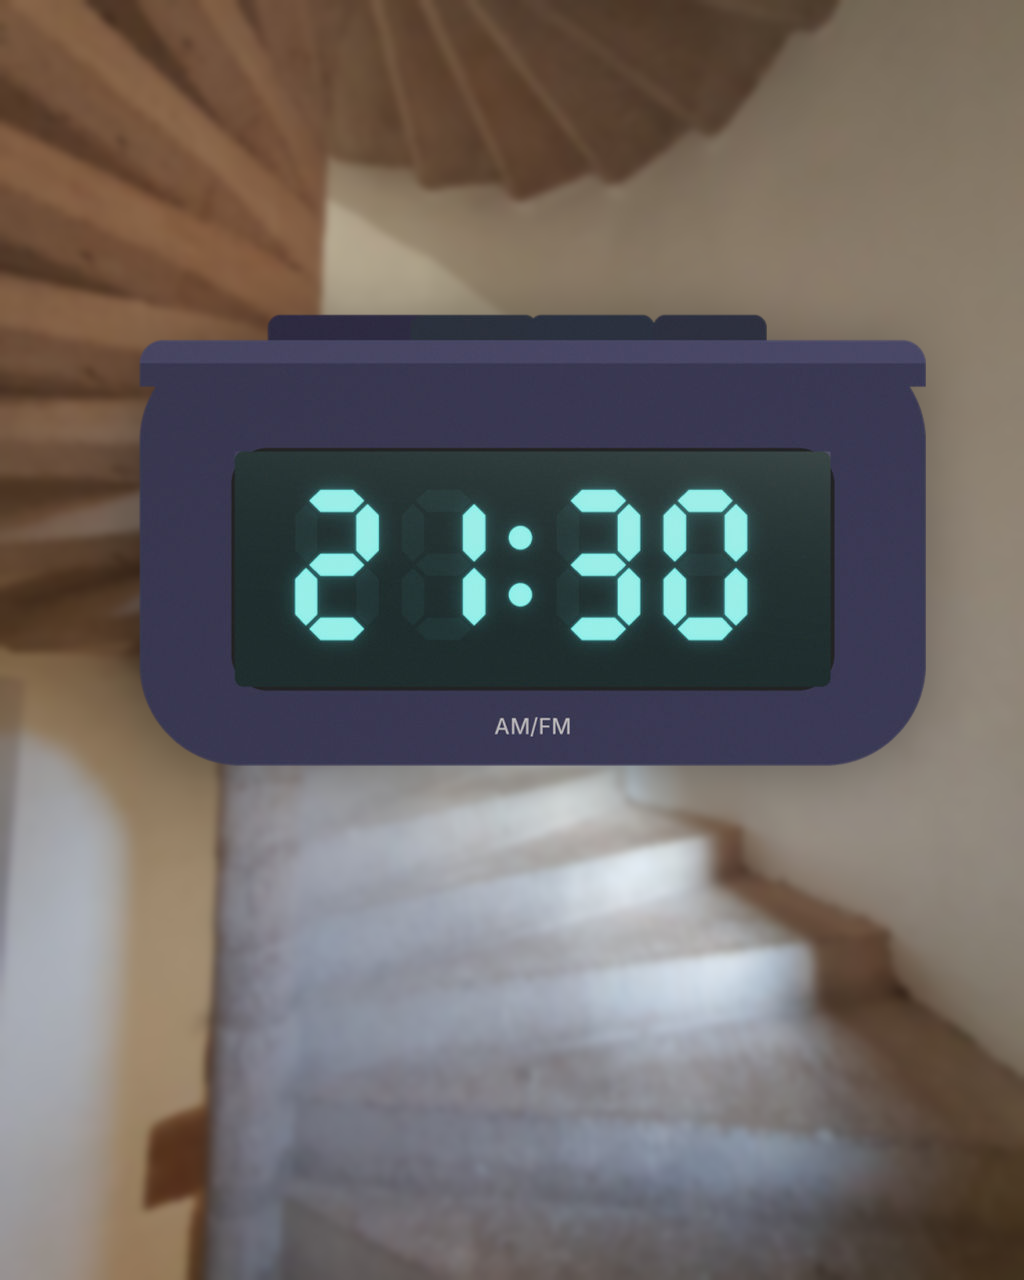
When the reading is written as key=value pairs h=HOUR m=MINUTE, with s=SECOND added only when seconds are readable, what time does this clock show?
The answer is h=21 m=30
